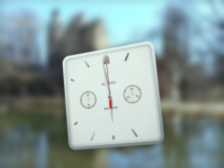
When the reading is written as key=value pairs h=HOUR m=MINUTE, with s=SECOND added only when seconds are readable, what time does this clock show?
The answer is h=5 m=59
